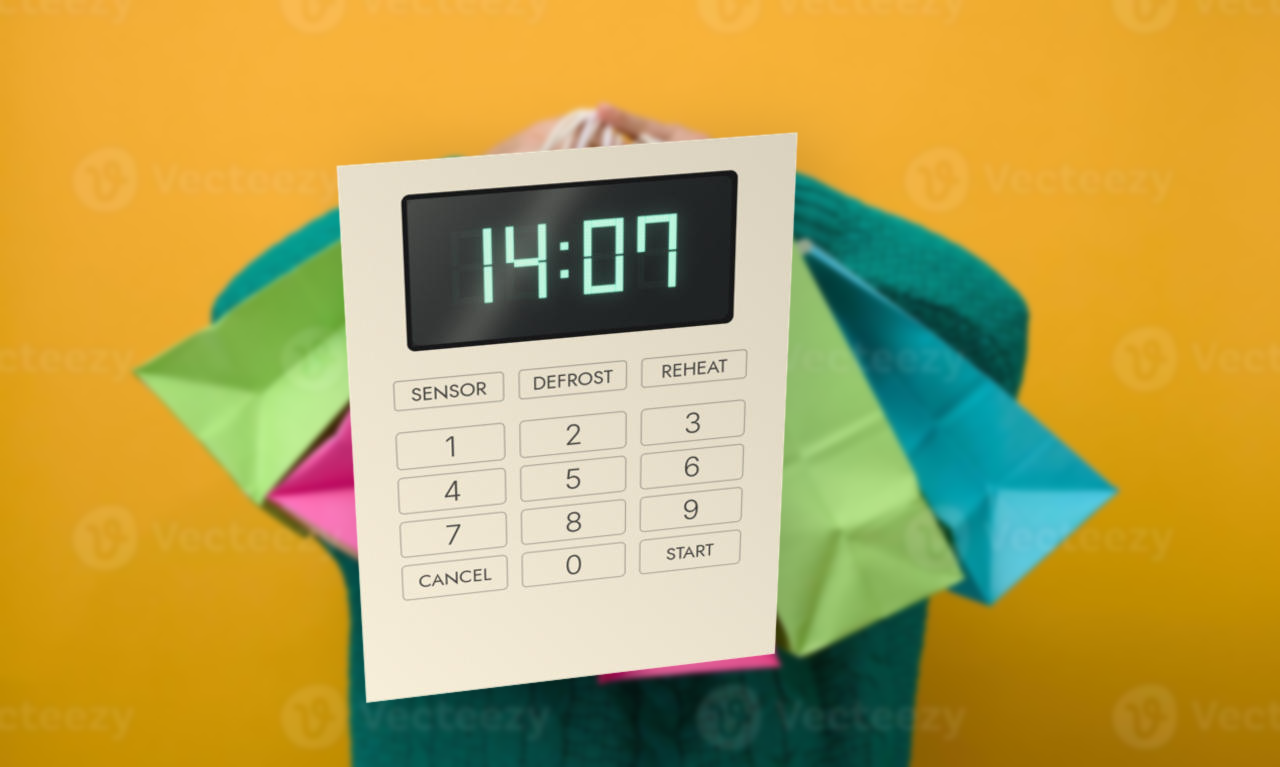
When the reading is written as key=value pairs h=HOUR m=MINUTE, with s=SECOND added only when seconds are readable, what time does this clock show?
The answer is h=14 m=7
